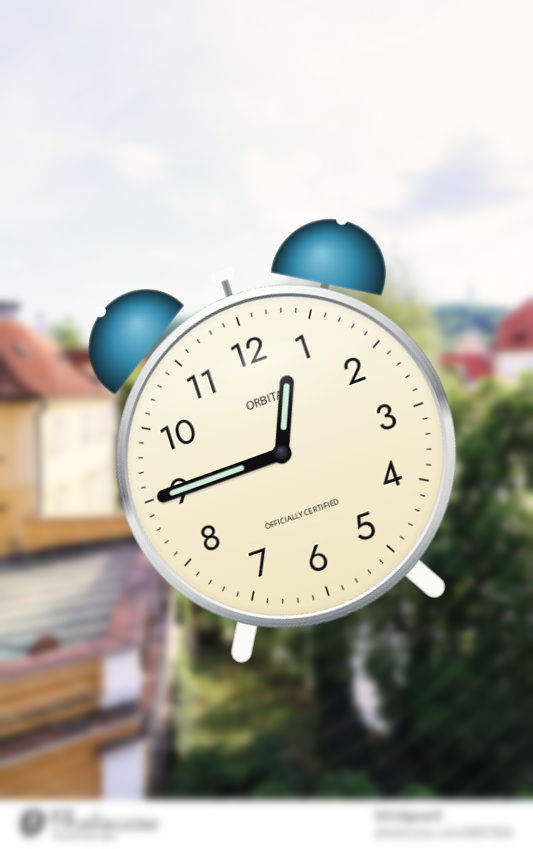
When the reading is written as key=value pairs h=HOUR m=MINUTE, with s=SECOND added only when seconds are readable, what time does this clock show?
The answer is h=12 m=45
